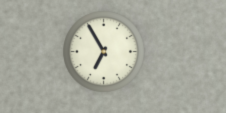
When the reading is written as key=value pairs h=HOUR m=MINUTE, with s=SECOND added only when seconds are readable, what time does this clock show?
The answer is h=6 m=55
